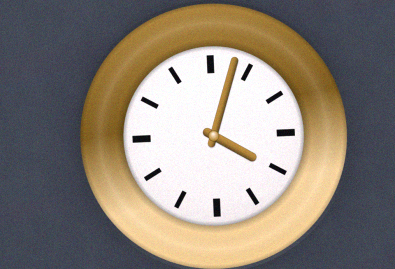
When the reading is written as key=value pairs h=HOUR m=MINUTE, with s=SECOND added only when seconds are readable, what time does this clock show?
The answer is h=4 m=3
